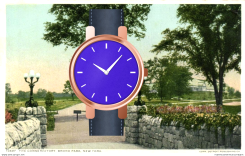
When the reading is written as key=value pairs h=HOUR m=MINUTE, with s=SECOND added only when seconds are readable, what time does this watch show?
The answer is h=10 m=7
